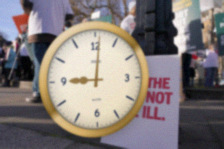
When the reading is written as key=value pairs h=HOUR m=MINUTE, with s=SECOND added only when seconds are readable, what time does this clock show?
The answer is h=9 m=1
